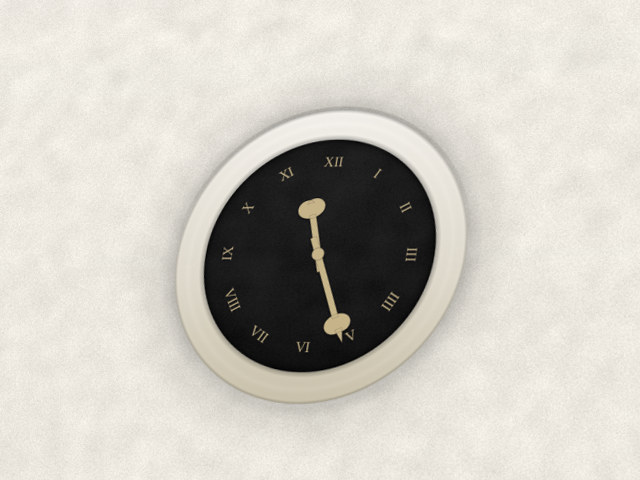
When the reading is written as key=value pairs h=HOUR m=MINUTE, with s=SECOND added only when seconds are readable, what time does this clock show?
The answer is h=11 m=26
